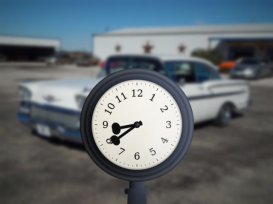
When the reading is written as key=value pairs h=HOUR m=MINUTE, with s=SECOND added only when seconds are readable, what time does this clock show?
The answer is h=8 m=39
